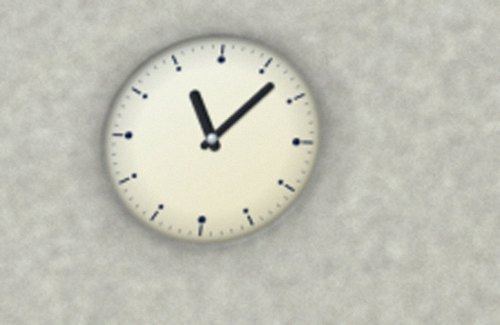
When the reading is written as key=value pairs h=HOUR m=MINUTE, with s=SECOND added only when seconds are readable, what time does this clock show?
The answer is h=11 m=7
